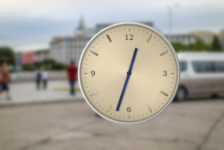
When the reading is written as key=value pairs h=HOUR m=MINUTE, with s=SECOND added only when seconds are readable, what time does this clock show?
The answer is h=12 m=33
